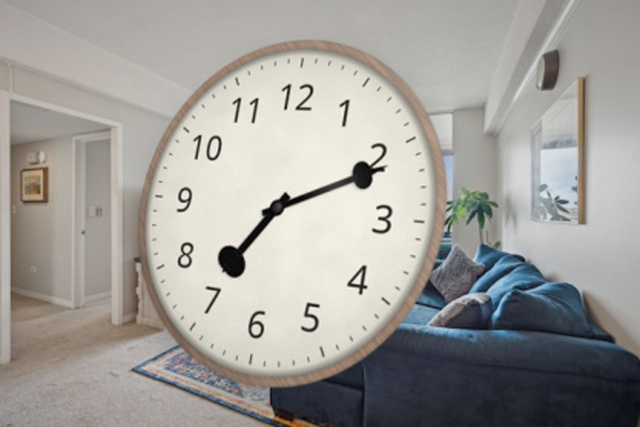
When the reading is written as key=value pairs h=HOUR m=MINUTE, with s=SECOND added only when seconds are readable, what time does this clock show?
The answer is h=7 m=11
